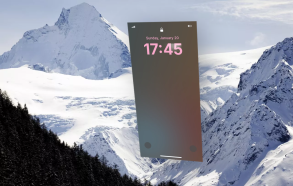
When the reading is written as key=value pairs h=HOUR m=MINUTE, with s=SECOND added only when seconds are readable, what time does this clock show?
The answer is h=17 m=45
